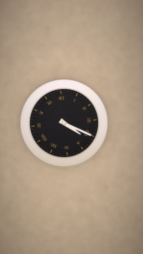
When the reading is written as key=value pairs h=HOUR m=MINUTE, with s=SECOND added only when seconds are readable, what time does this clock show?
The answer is h=4 m=20
